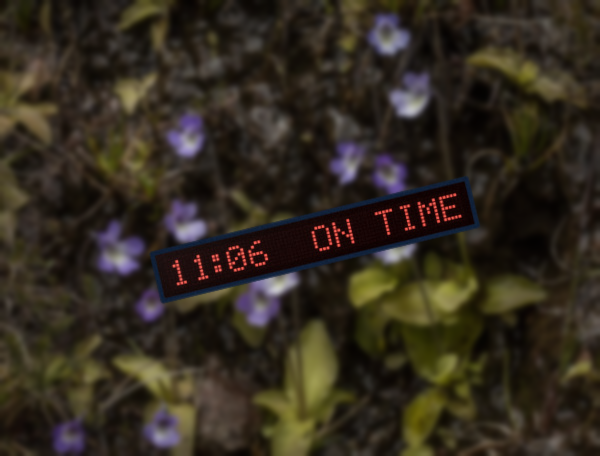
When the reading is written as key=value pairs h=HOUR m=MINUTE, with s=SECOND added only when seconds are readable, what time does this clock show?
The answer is h=11 m=6
